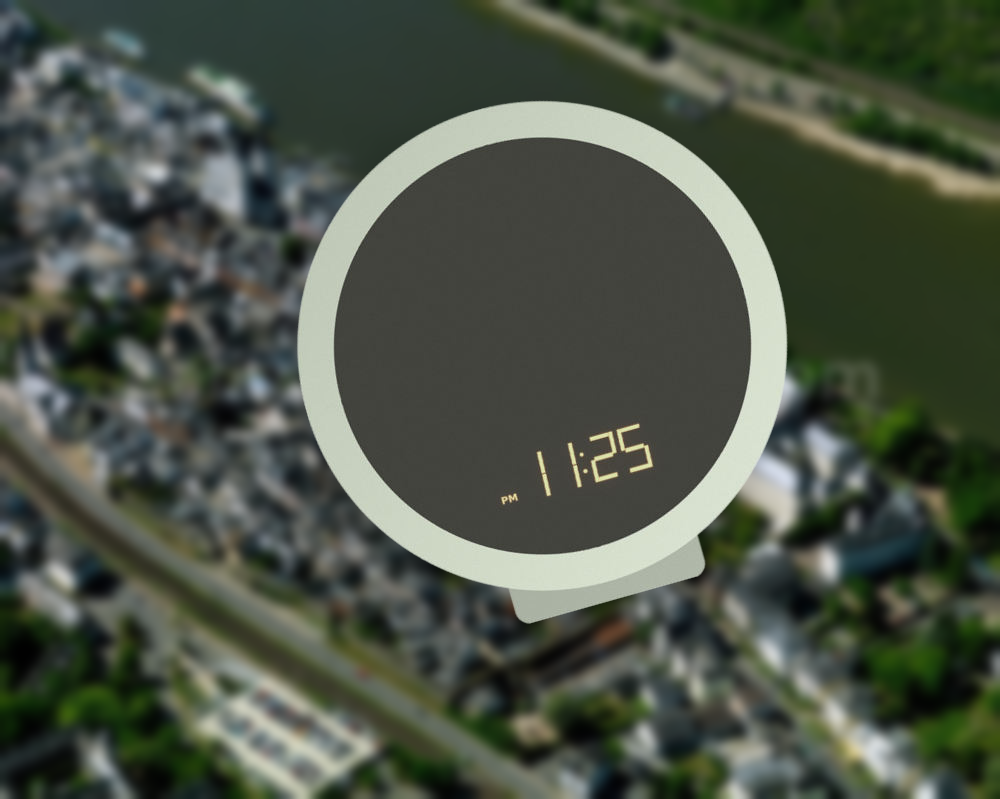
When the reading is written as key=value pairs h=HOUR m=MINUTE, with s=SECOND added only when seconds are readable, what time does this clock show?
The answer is h=11 m=25
